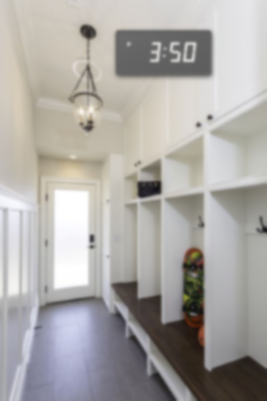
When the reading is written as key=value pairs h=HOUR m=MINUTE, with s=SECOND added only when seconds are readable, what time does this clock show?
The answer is h=3 m=50
